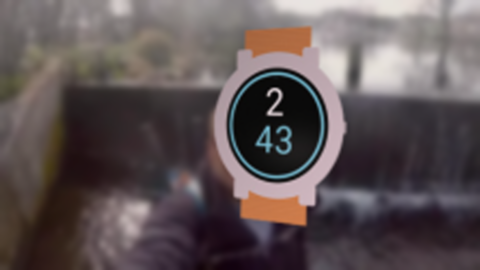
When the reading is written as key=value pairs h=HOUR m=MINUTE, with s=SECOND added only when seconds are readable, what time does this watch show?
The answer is h=2 m=43
